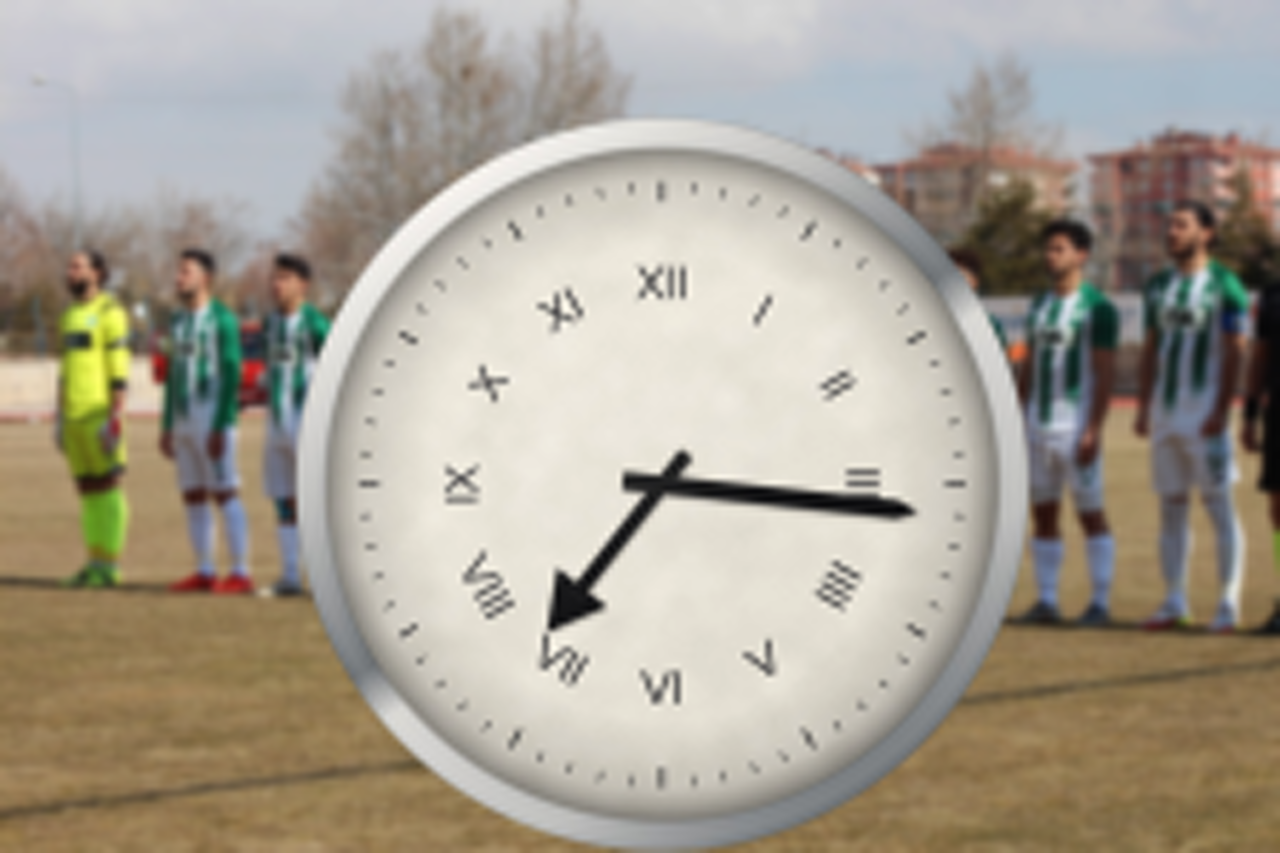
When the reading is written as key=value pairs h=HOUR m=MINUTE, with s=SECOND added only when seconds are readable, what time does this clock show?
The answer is h=7 m=16
